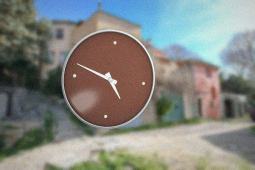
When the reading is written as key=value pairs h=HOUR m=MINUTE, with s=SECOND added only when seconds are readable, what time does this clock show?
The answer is h=4 m=48
